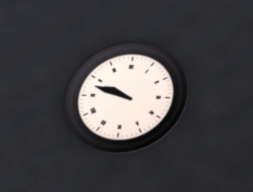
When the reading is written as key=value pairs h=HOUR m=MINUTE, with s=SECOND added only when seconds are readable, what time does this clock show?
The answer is h=9 m=48
